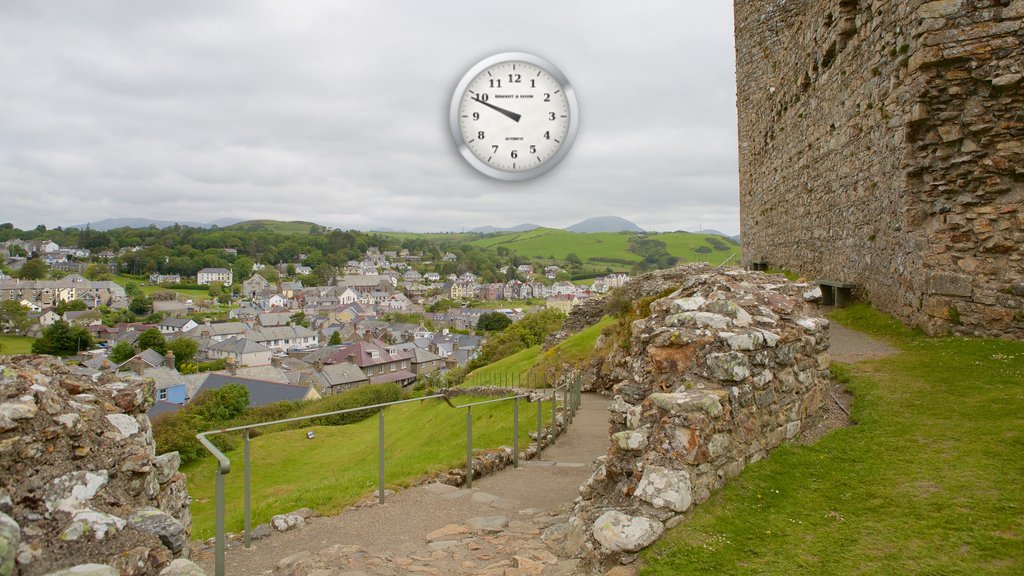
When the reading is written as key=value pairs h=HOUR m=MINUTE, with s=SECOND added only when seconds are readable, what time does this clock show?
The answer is h=9 m=49
